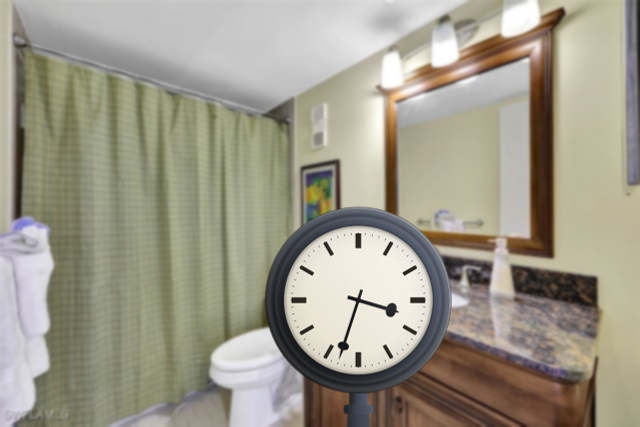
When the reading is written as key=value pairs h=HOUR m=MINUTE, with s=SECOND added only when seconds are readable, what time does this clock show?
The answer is h=3 m=33
